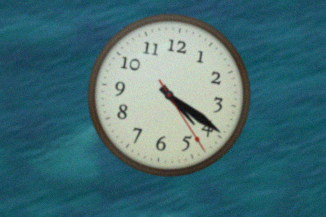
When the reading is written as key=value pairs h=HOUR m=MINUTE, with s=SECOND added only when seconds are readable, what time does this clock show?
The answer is h=4 m=19 s=23
